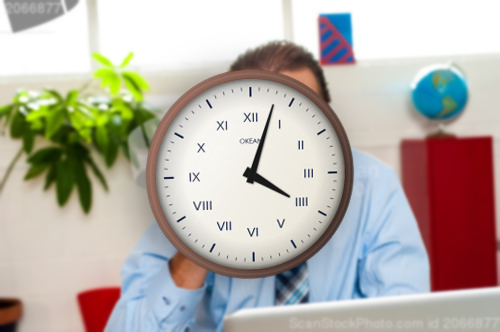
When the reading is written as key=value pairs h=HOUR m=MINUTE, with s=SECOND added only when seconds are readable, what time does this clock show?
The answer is h=4 m=3
